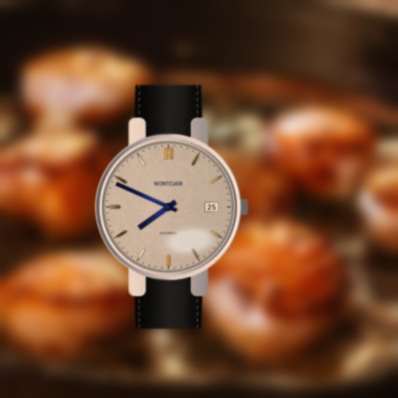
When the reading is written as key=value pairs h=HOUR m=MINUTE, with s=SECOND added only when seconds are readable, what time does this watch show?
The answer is h=7 m=49
